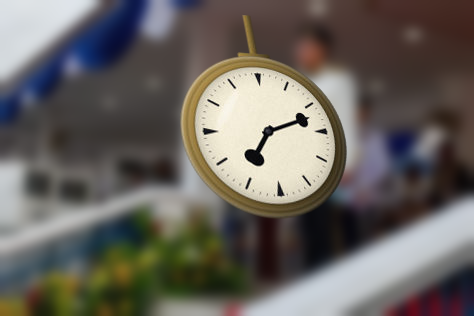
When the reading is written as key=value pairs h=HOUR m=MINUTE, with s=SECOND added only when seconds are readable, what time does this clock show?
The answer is h=7 m=12
